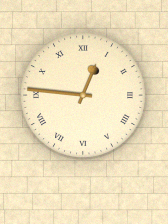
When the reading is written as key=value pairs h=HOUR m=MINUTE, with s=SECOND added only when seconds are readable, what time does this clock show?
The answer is h=12 m=46
